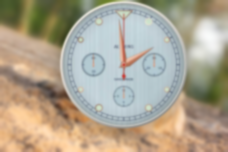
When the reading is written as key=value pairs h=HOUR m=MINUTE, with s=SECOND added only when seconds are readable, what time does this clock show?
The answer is h=1 m=59
